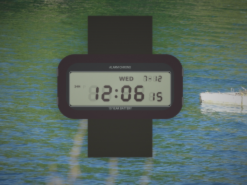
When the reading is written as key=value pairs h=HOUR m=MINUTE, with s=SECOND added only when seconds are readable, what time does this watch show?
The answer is h=12 m=6 s=15
